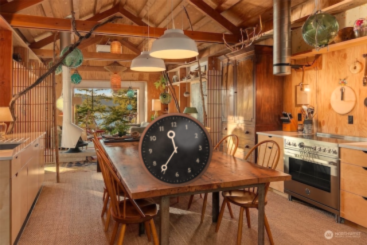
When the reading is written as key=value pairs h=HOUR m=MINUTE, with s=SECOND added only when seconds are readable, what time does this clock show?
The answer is h=11 m=36
